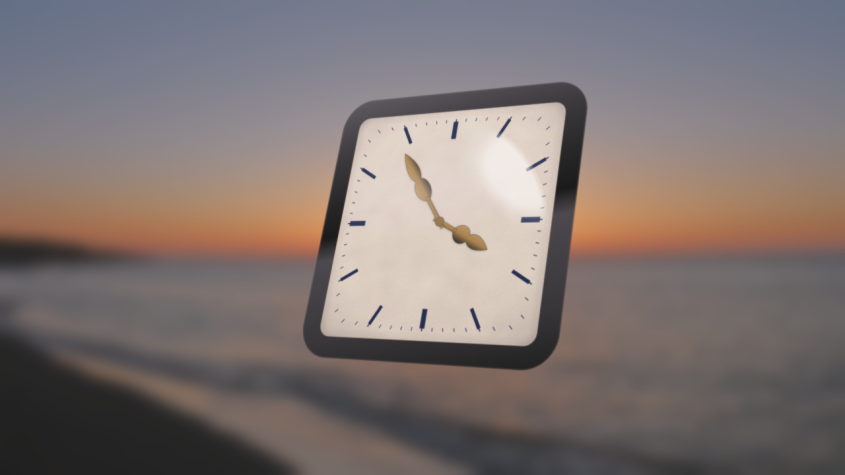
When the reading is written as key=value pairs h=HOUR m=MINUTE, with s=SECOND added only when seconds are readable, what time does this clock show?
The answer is h=3 m=54
